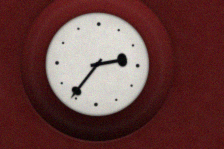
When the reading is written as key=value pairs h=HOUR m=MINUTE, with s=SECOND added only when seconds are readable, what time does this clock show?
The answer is h=2 m=36
